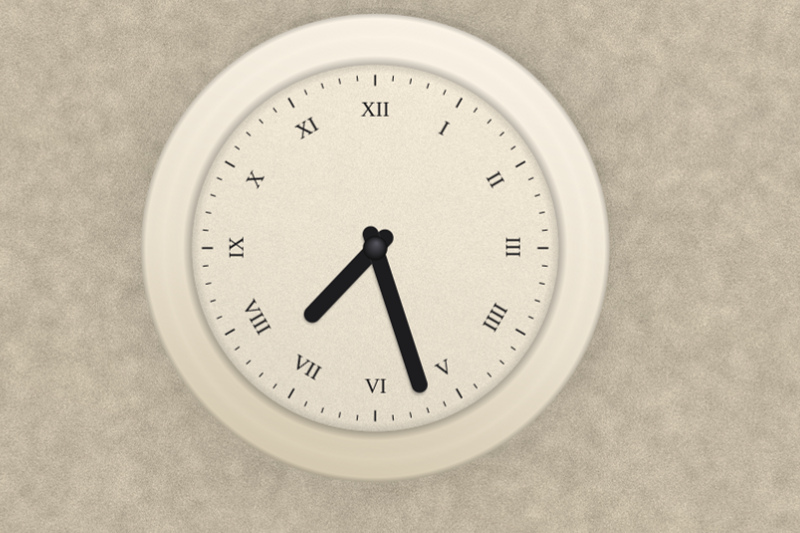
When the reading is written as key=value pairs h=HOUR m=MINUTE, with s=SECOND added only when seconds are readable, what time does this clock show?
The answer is h=7 m=27
